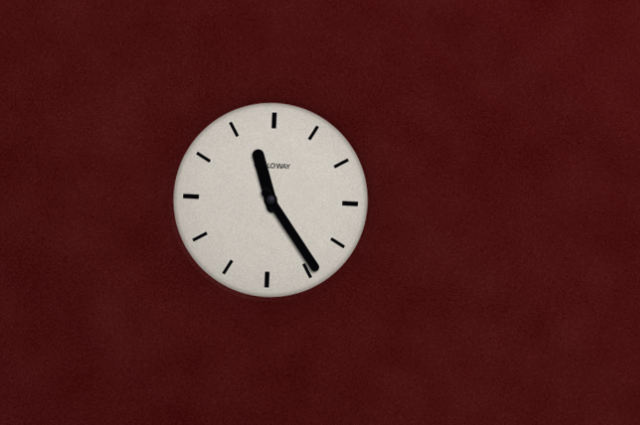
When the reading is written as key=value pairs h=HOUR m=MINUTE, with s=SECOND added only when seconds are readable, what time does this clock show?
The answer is h=11 m=24
